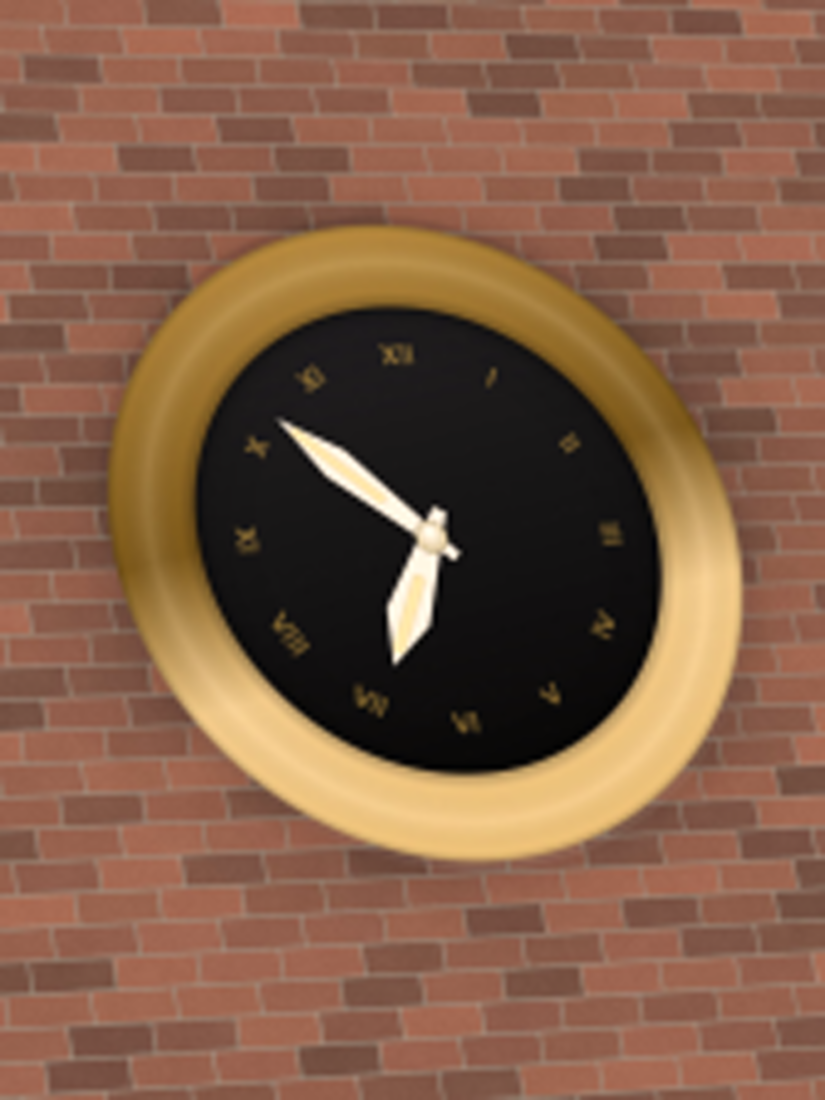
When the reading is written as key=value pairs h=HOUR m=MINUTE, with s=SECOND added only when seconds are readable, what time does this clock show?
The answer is h=6 m=52
